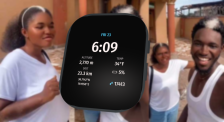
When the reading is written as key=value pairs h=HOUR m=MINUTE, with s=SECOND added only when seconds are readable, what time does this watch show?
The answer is h=6 m=9
